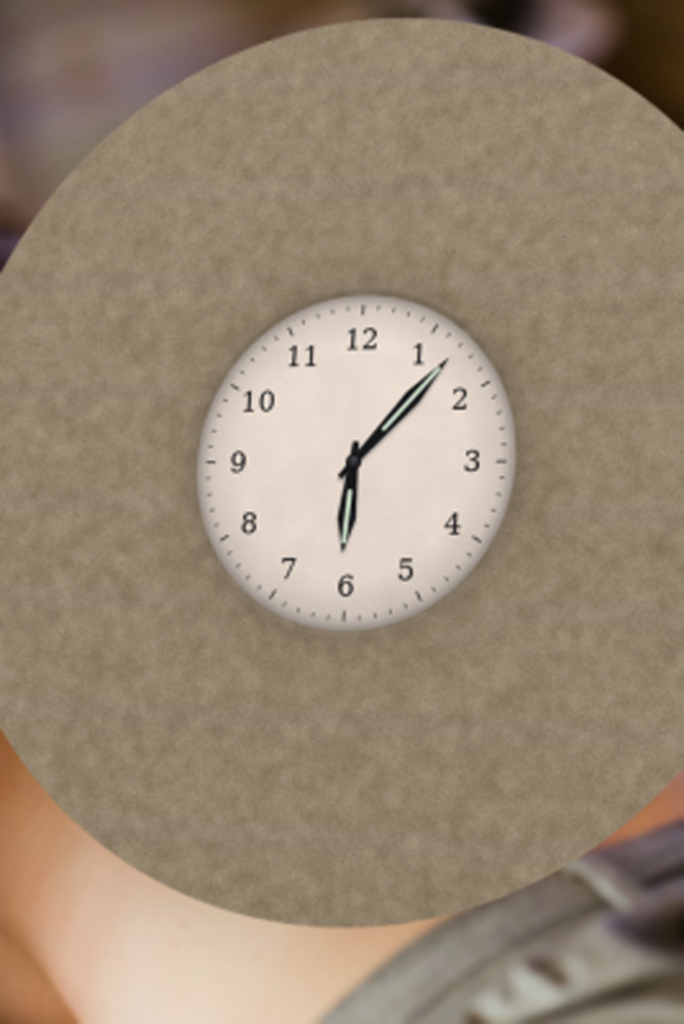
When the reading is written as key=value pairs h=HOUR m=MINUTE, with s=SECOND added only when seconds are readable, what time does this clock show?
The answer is h=6 m=7
